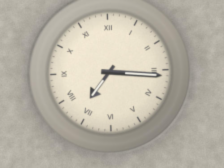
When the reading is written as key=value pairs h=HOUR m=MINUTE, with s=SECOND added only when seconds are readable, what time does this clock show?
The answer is h=7 m=16
